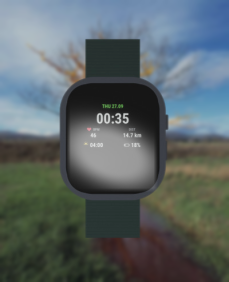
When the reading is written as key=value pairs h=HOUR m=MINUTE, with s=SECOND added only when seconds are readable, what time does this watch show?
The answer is h=0 m=35
